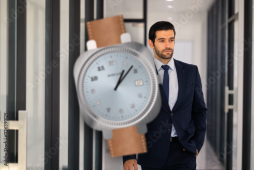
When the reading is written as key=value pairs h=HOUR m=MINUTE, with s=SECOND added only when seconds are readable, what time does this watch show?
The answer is h=1 m=8
